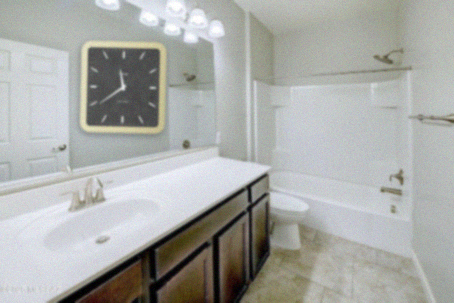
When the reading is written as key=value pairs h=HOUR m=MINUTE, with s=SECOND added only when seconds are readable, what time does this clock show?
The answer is h=11 m=39
